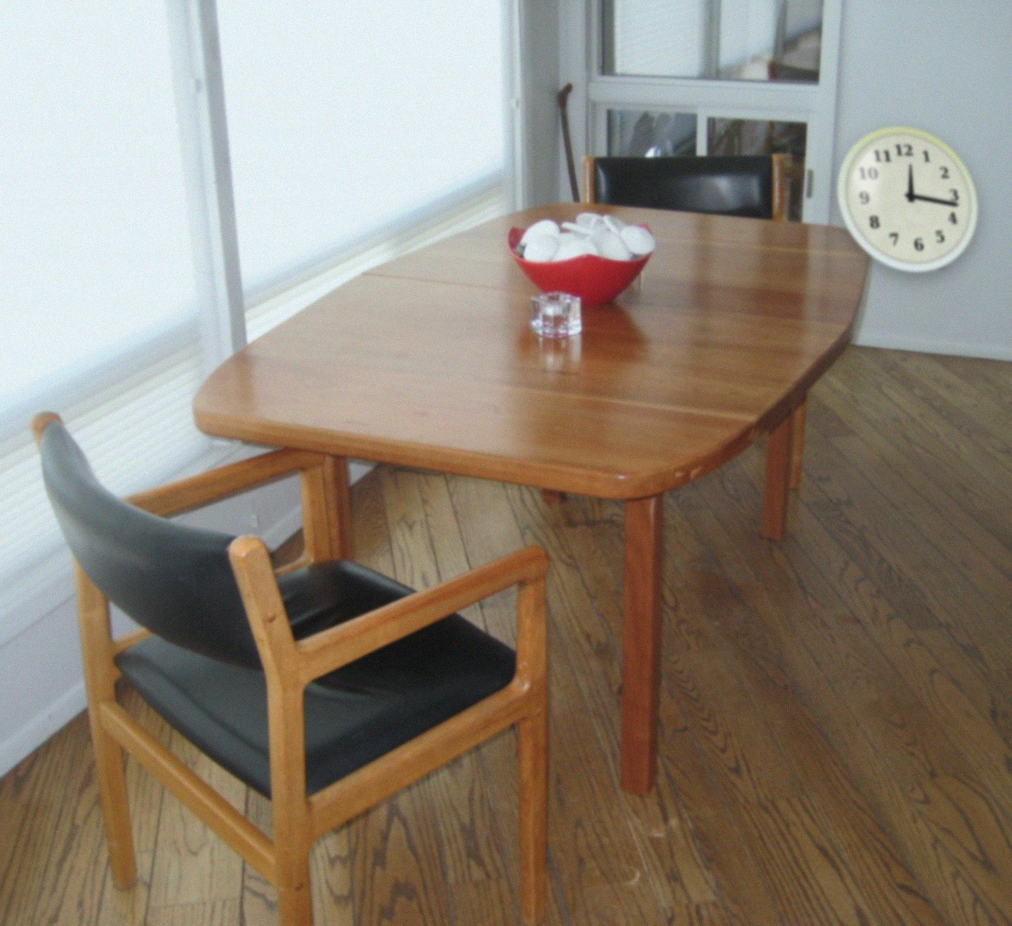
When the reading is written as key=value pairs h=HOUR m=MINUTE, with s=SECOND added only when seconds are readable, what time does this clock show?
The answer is h=12 m=17
